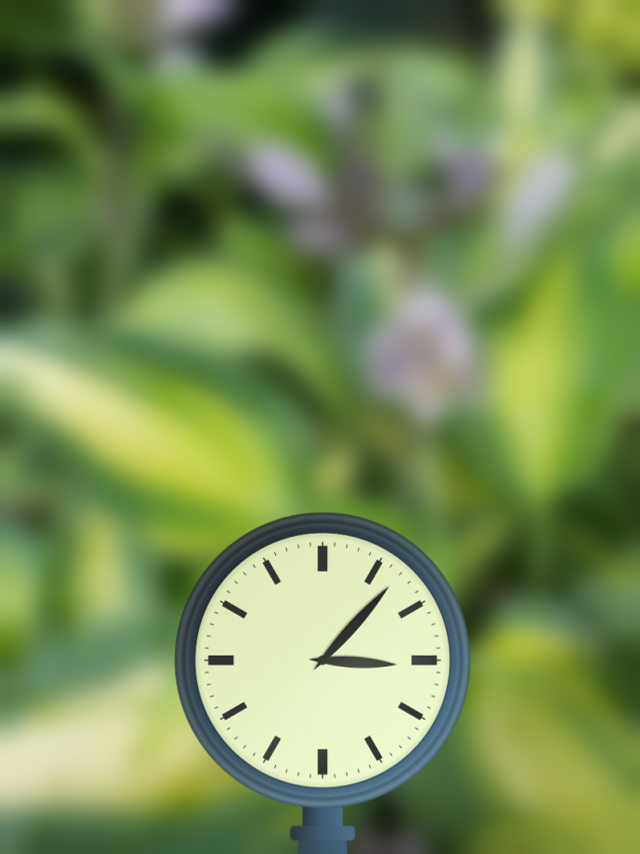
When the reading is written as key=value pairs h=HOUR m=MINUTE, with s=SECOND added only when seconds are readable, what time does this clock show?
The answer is h=3 m=7
